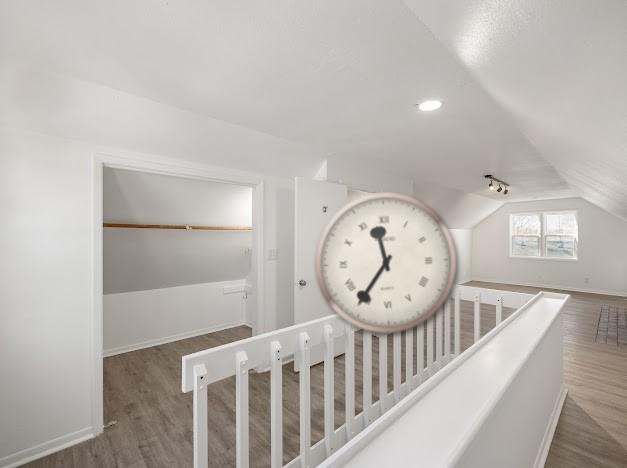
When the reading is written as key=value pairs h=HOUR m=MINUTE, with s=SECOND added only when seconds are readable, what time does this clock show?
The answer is h=11 m=36
